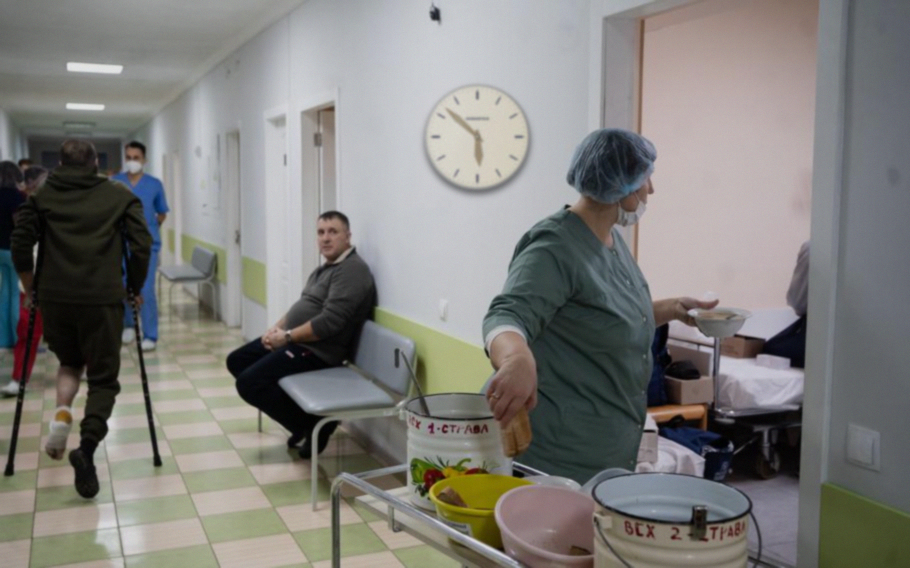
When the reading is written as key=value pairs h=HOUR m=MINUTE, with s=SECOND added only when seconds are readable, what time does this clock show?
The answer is h=5 m=52
